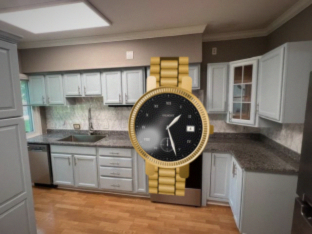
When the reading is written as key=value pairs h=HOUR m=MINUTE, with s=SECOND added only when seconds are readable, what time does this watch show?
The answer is h=1 m=27
